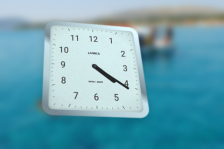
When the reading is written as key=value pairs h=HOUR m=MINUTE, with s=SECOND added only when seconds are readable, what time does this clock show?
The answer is h=4 m=21
